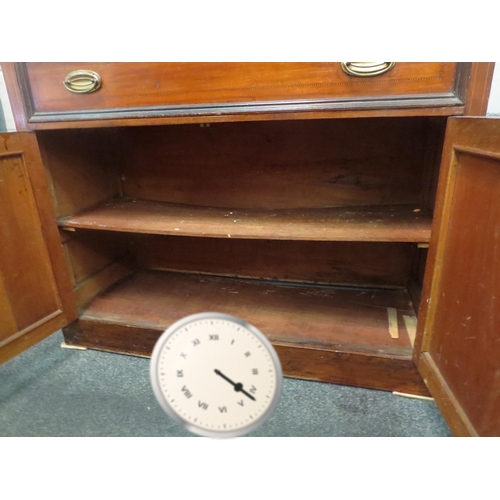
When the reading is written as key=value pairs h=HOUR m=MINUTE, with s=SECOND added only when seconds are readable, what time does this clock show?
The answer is h=4 m=22
